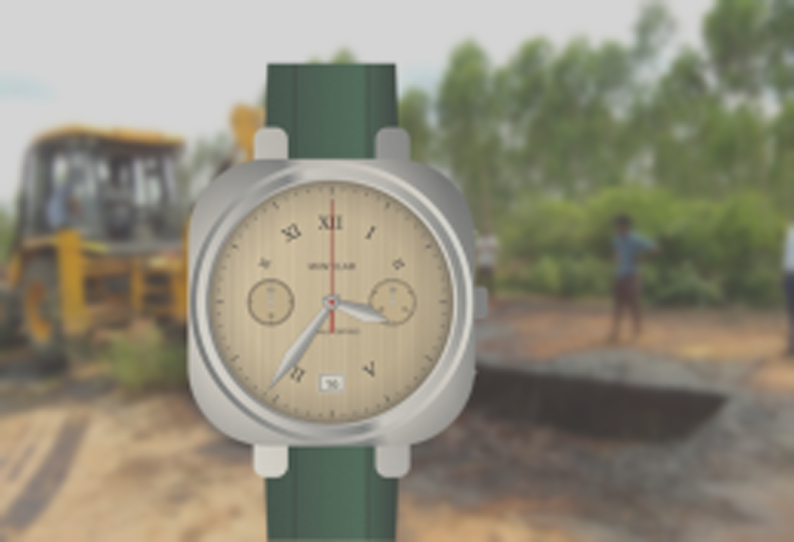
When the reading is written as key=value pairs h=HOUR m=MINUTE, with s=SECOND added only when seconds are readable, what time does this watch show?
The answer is h=3 m=36
